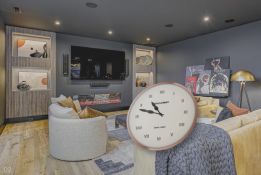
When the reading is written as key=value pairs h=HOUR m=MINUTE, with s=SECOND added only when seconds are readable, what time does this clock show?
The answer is h=10 m=48
